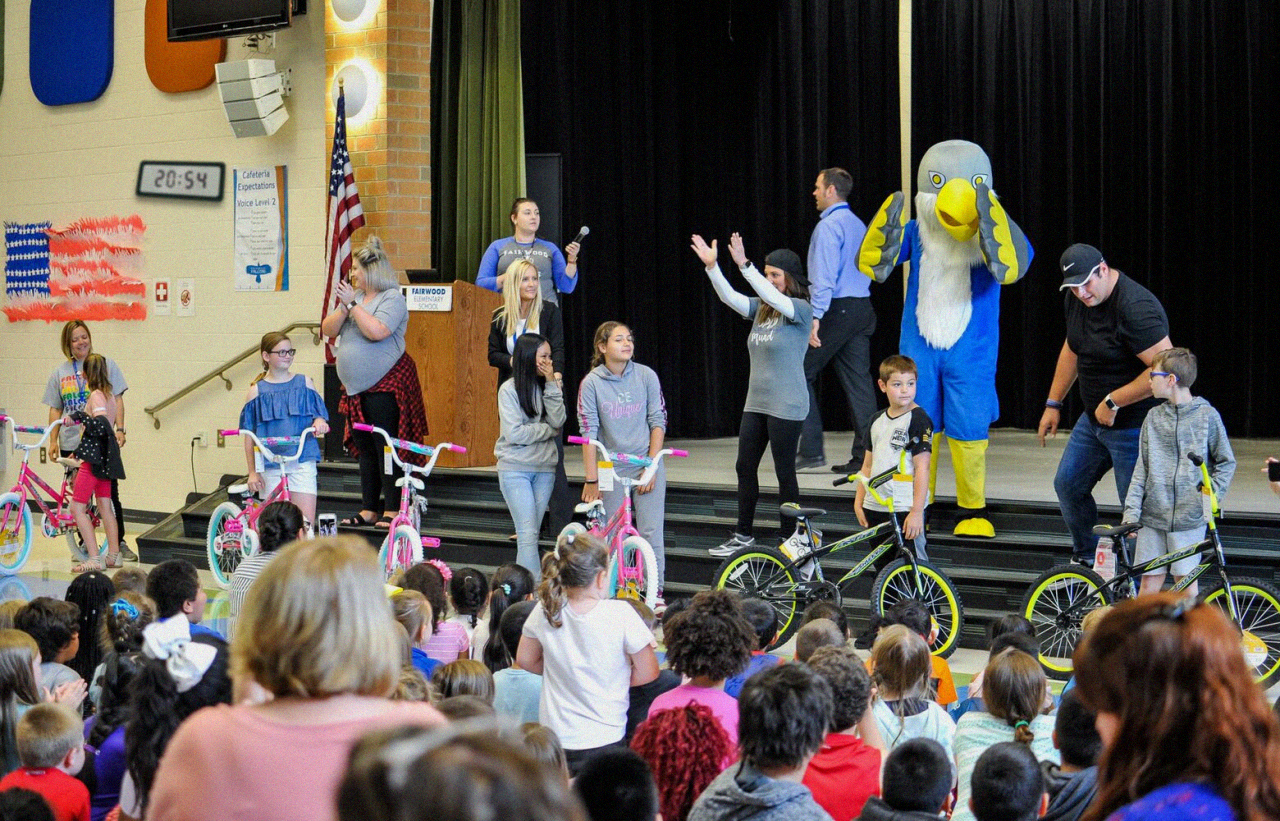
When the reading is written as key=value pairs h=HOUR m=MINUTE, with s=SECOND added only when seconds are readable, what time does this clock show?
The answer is h=20 m=54
